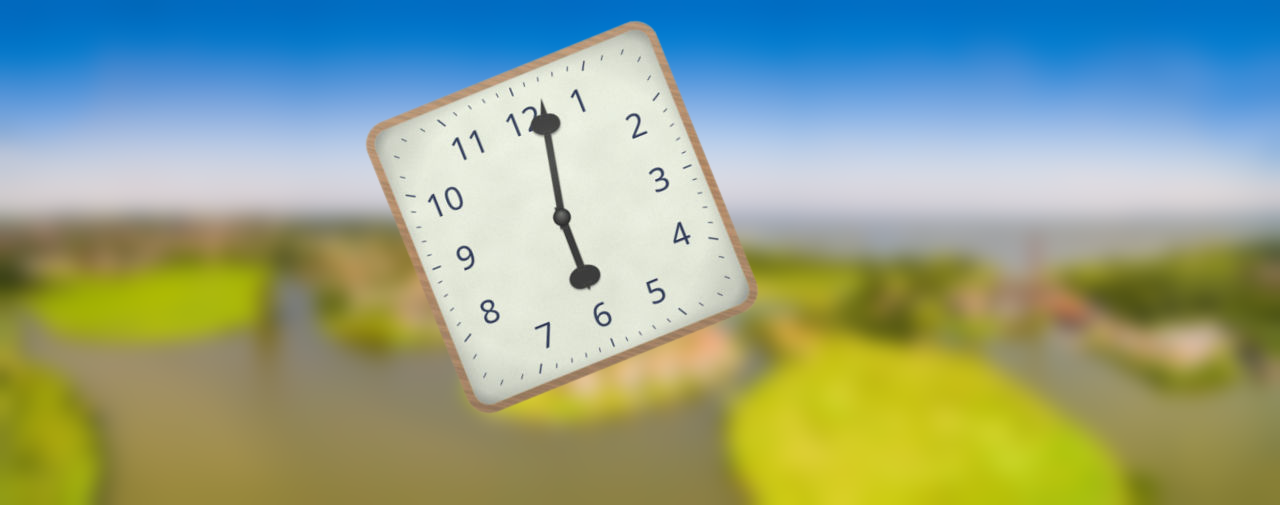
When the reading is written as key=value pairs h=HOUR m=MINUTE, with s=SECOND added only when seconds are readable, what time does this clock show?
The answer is h=6 m=2
